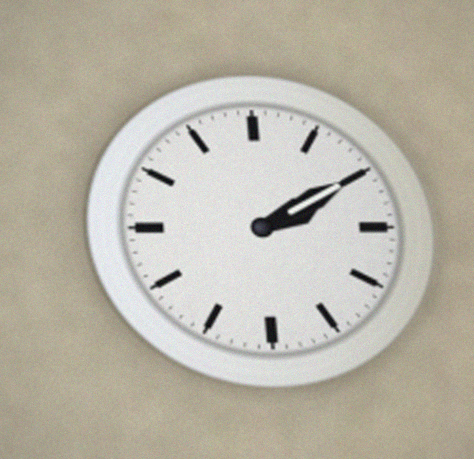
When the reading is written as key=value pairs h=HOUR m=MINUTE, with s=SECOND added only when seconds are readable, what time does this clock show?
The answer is h=2 m=10
